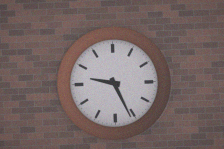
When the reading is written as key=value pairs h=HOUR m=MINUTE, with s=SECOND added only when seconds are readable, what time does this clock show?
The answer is h=9 m=26
